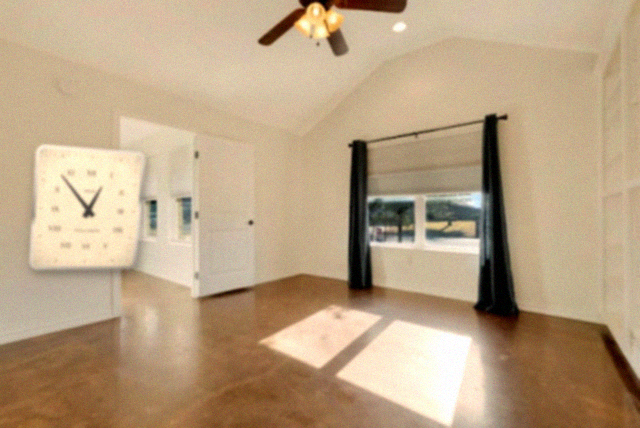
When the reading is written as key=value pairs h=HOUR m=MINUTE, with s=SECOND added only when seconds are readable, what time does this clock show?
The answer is h=12 m=53
